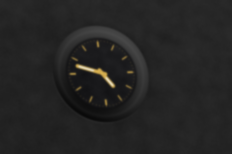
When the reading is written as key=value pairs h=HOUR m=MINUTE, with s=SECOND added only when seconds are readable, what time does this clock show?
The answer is h=4 m=48
